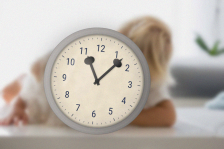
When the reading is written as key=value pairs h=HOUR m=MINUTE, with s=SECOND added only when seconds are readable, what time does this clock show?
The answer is h=11 m=7
